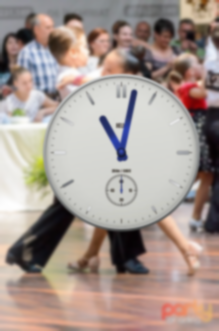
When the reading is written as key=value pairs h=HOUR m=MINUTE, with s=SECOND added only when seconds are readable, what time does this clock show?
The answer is h=11 m=2
